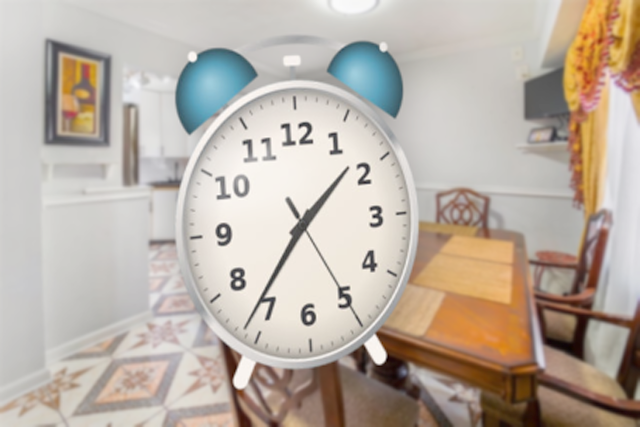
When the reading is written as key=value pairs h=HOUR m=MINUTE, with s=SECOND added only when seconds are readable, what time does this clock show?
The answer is h=1 m=36 s=25
